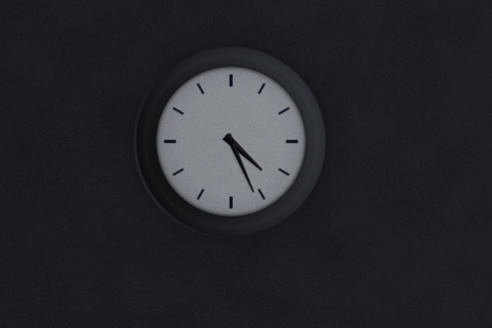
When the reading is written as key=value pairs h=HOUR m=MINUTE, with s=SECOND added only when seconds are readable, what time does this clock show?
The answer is h=4 m=26
